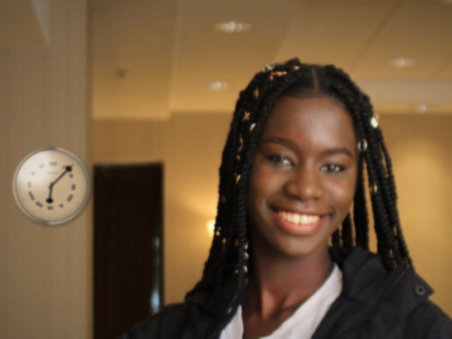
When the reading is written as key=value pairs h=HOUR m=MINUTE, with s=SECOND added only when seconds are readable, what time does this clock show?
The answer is h=6 m=7
